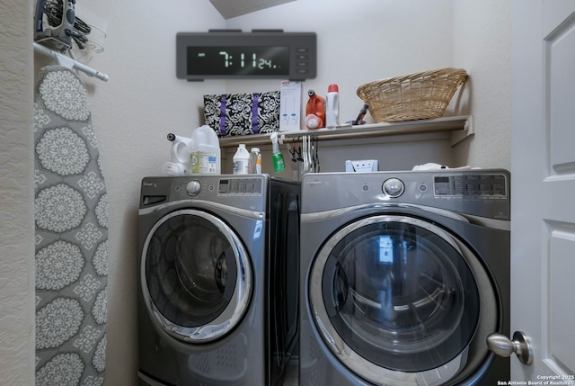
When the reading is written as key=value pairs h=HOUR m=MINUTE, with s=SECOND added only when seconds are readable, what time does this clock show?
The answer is h=7 m=11 s=24
